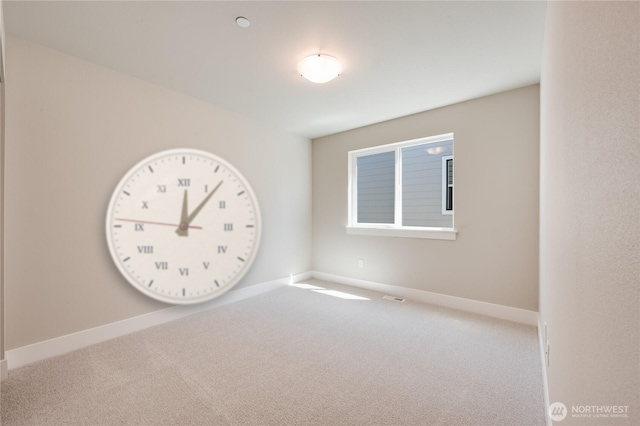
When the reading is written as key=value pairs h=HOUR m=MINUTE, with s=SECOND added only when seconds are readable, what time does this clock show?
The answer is h=12 m=6 s=46
